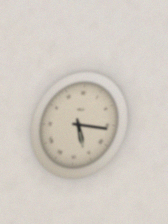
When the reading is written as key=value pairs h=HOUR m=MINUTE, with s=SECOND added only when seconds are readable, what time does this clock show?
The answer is h=5 m=16
